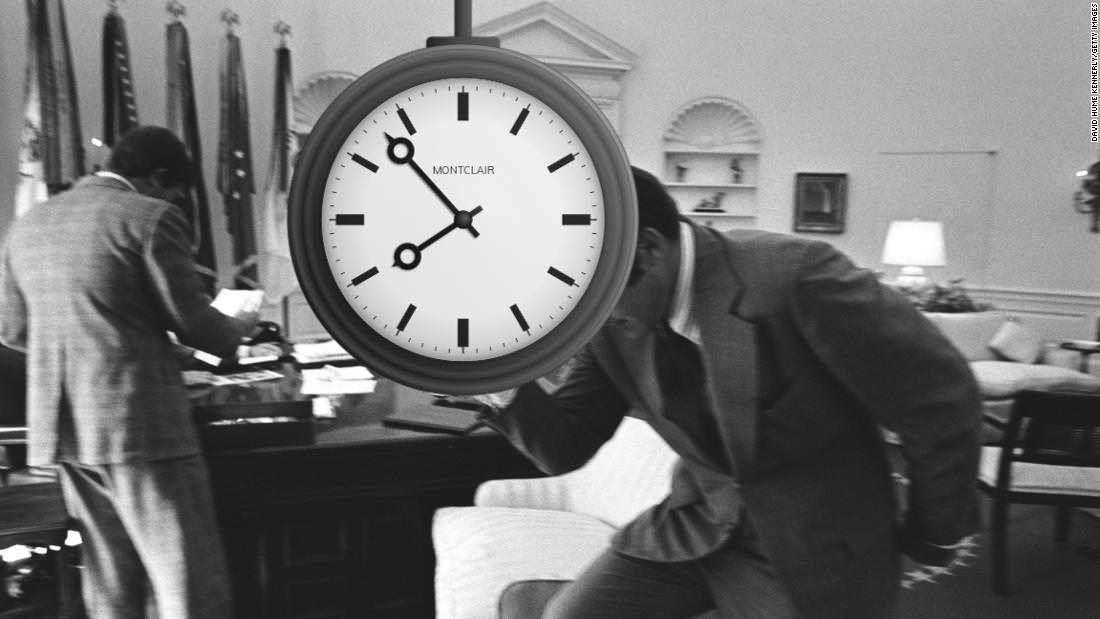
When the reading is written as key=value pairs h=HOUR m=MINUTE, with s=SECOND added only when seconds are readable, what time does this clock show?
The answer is h=7 m=53
